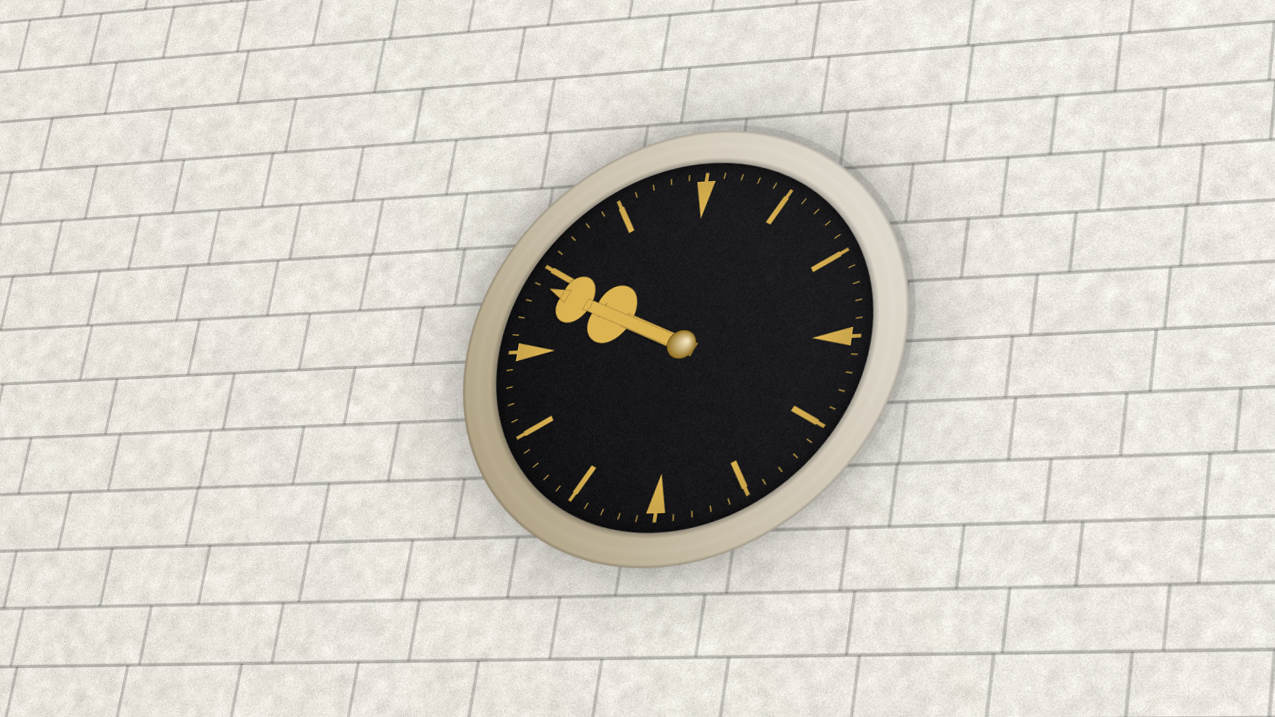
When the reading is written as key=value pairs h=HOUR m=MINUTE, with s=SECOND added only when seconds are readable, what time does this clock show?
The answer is h=9 m=49
